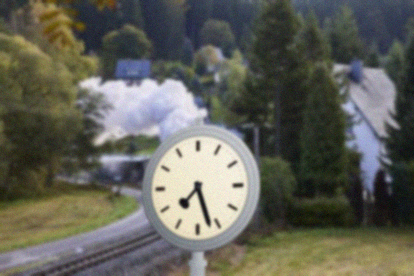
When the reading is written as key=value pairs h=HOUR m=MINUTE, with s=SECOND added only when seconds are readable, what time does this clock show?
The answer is h=7 m=27
